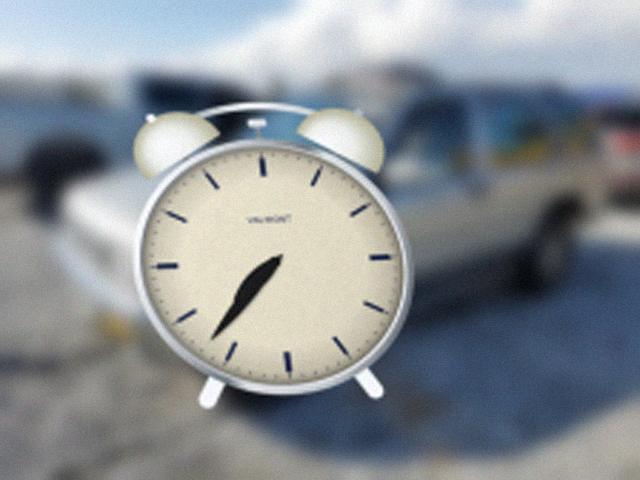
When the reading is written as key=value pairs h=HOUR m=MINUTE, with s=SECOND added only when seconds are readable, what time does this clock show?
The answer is h=7 m=37
